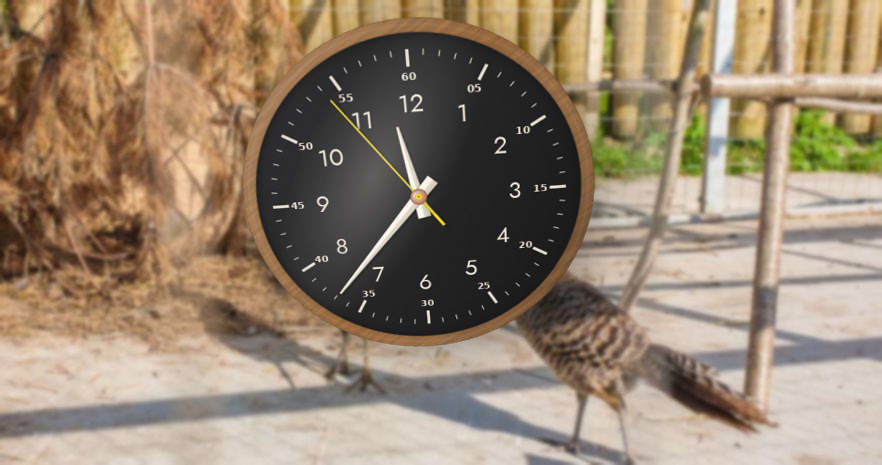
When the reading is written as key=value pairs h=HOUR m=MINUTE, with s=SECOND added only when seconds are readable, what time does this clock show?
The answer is h=11 m=36 s=54
